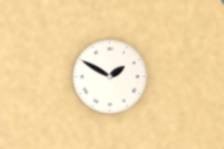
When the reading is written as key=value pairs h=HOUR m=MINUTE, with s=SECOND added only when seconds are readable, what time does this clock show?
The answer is h=1 m=50
